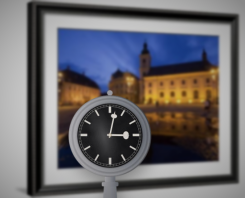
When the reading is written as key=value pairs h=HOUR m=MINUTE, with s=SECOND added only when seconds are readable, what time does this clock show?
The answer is h=3 m=2
